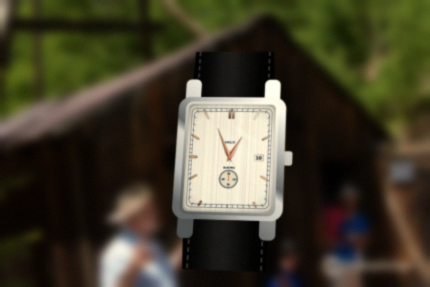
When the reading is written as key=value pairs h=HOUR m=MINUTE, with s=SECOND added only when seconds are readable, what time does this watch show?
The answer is h=12 m=56
